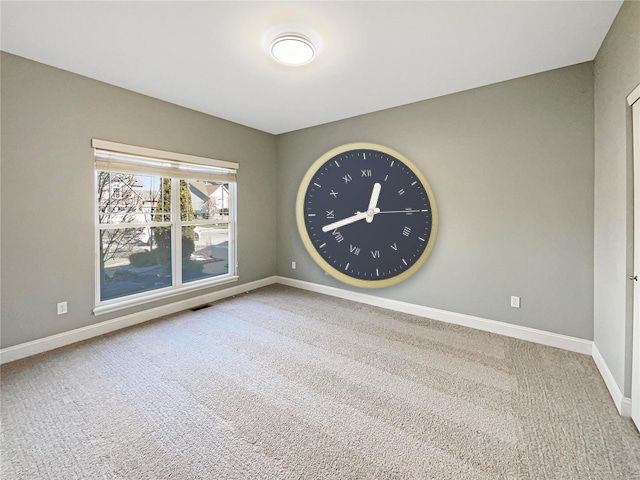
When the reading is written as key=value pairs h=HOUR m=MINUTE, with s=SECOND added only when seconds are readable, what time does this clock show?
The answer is h=12 m=42 s=15
